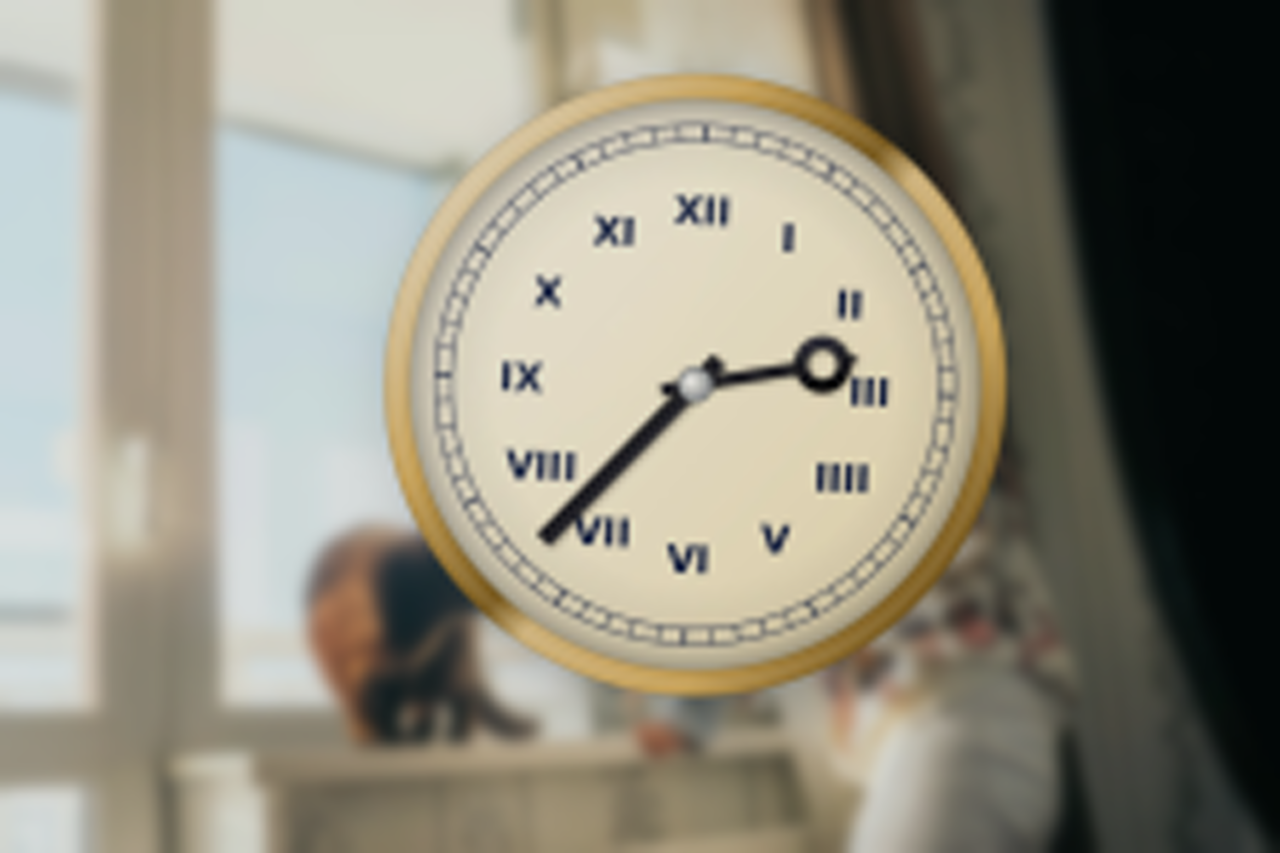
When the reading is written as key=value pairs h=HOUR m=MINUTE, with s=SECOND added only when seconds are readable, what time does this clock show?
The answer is h=2 m=37
